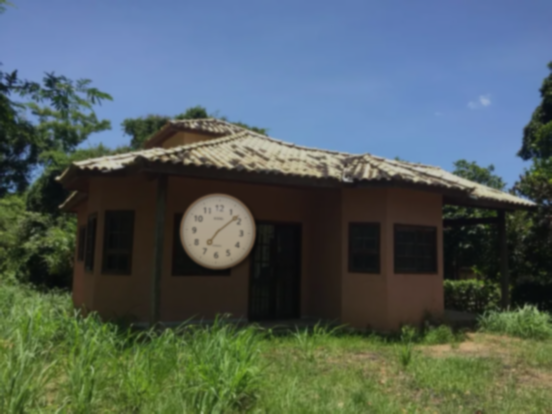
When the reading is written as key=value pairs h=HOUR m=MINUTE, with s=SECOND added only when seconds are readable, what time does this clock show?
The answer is h=7 m=8
